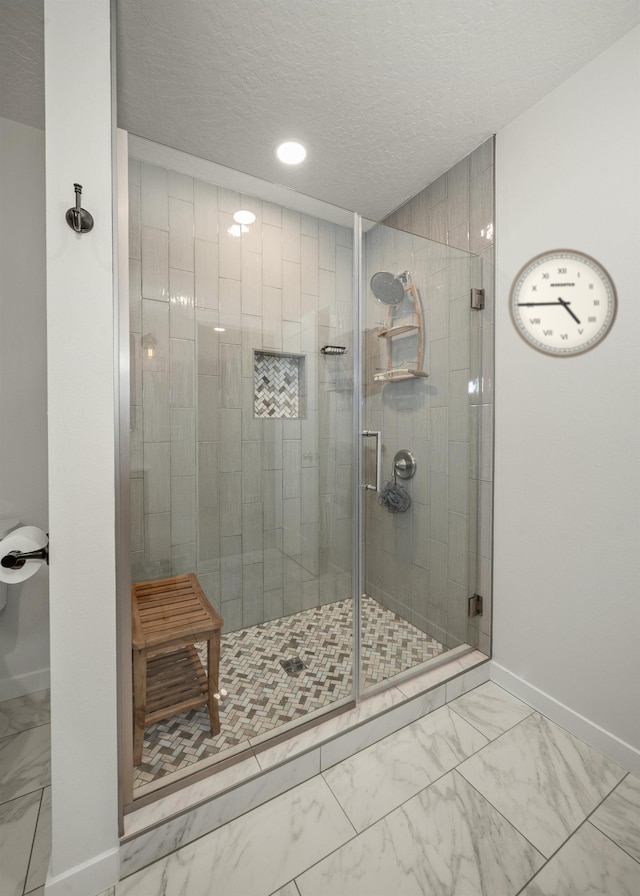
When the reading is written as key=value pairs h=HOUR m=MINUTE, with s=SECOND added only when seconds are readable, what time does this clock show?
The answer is h=4 m=45
